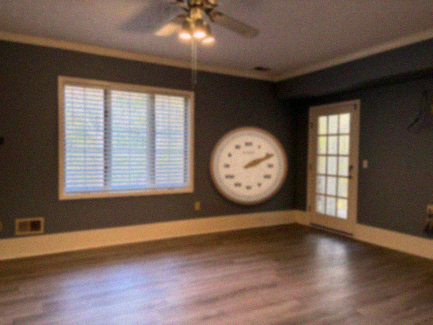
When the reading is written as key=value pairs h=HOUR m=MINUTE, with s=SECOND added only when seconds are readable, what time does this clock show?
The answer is h=2 m=11
